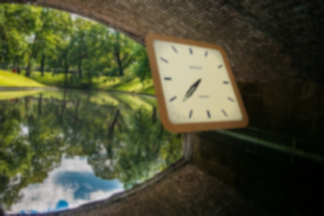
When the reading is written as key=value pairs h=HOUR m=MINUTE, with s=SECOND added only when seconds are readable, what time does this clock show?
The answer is h=7 m=38
